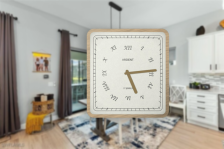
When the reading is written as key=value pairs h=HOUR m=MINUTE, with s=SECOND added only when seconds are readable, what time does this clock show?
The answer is h=5 m=14
